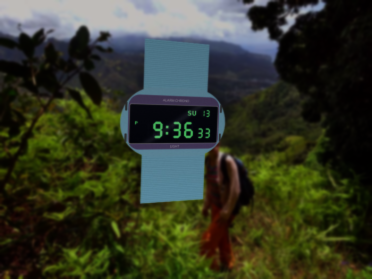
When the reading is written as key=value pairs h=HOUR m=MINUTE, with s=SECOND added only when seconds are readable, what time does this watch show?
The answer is h=9 m=36 s=33
